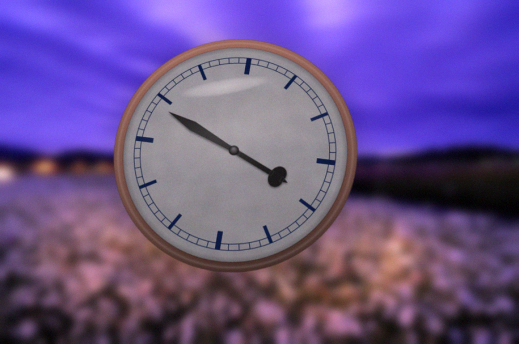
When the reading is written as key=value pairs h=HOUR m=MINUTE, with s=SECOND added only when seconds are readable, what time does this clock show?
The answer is h=3 m=49
